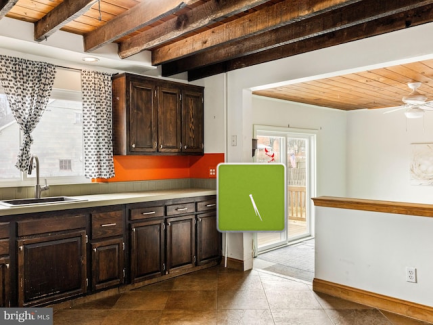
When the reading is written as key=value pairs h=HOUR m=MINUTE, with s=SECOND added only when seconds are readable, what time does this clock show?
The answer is h=5 m=26
